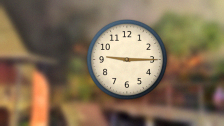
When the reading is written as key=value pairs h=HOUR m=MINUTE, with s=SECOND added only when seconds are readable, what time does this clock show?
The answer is h=9 m=15
